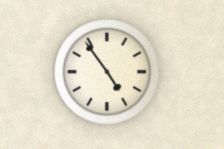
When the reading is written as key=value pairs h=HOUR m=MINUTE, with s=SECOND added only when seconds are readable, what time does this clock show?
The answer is h=4 m=54
